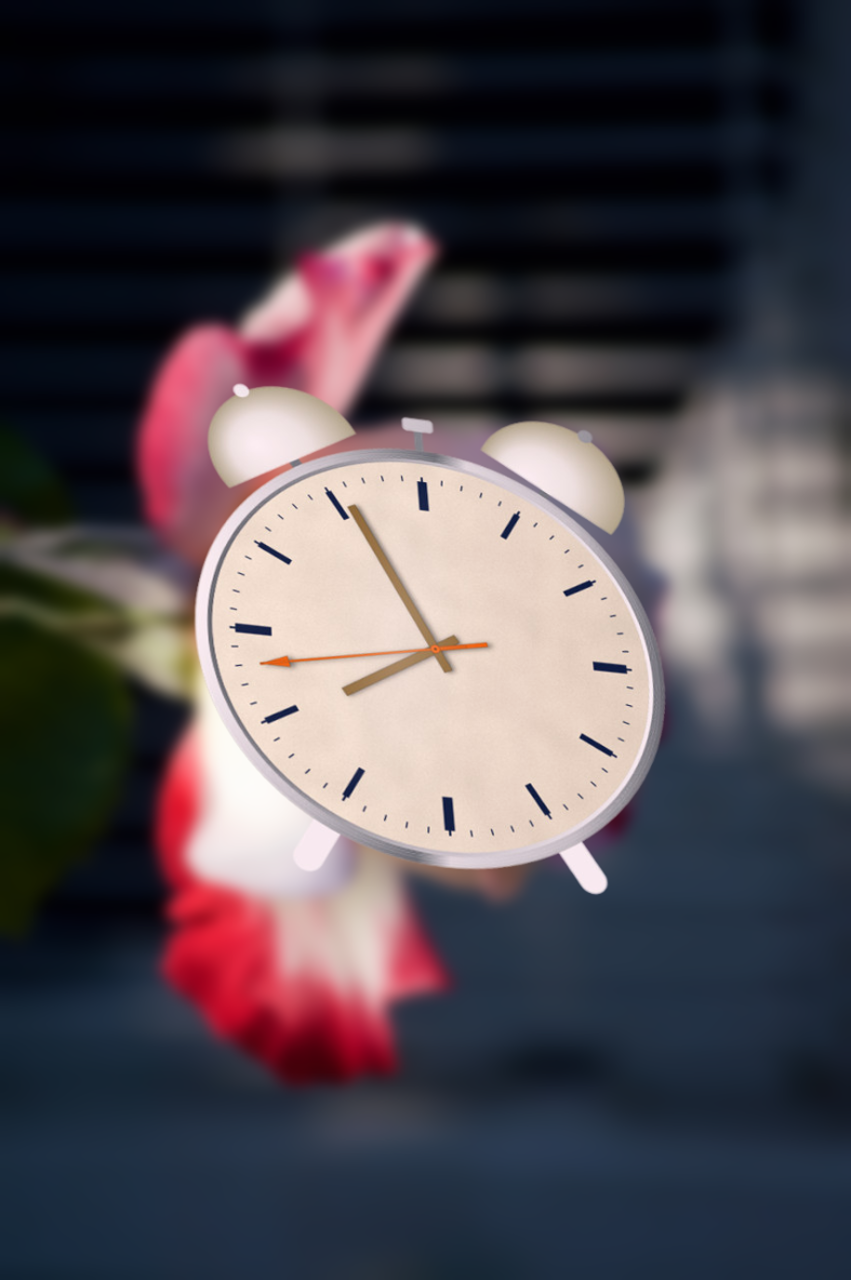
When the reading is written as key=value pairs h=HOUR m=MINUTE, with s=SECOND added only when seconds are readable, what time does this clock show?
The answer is h=7 m=55 s=43
